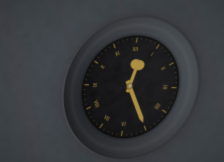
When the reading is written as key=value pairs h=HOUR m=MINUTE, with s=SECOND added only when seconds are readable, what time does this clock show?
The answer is h=12 m=25
